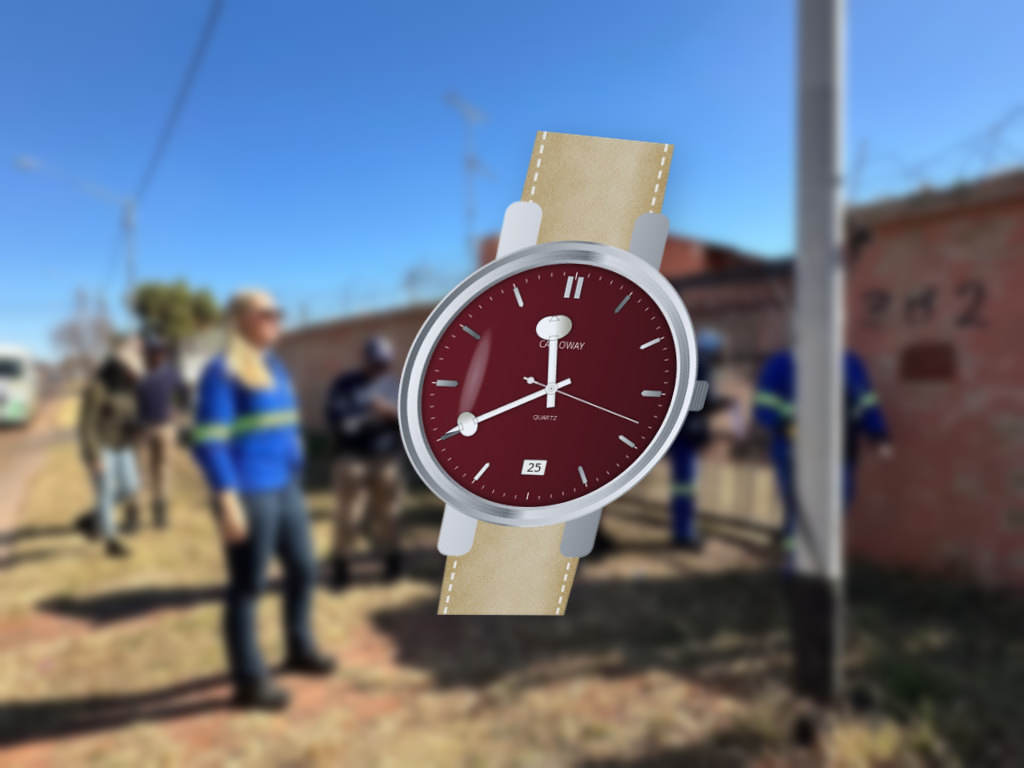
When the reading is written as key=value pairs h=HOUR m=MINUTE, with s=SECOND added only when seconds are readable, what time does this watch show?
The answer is h=11 m=40 s=18
